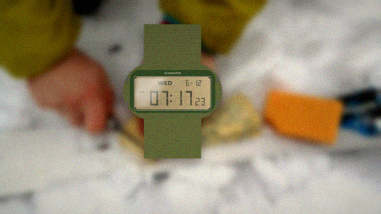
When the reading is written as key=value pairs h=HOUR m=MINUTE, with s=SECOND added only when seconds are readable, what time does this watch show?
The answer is h=7 m=17 s=23
